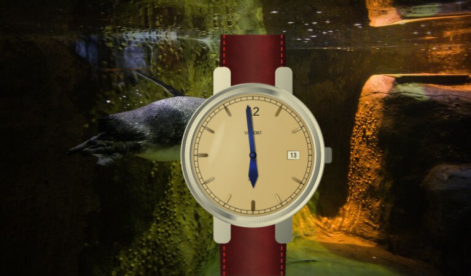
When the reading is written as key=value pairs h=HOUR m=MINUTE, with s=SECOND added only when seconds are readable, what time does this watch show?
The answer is h=5 m=59
